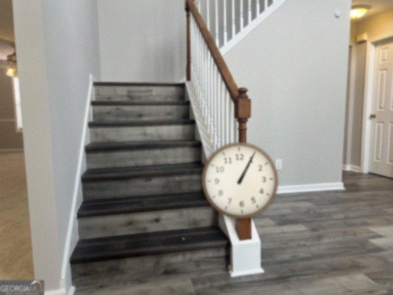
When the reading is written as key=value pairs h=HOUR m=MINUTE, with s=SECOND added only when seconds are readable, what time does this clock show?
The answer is h=1 m=5
